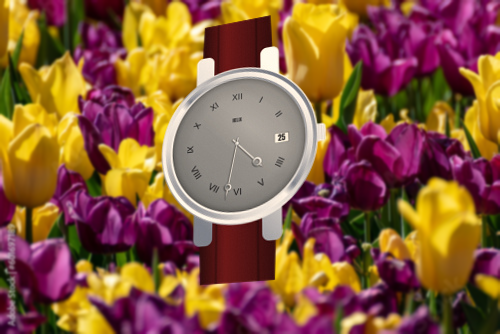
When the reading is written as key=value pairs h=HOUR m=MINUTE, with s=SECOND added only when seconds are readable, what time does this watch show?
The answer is h=4 m=32
